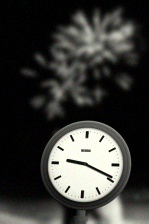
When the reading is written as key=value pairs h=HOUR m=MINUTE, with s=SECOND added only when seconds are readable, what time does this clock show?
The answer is h=9 m=19
